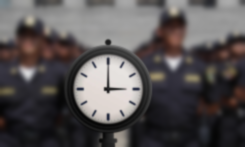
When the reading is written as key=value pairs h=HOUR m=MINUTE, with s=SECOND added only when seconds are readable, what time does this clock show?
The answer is h=3 m=0
